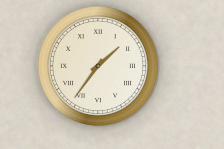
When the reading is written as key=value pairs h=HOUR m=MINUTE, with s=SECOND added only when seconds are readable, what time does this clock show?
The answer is h=1 m=36
